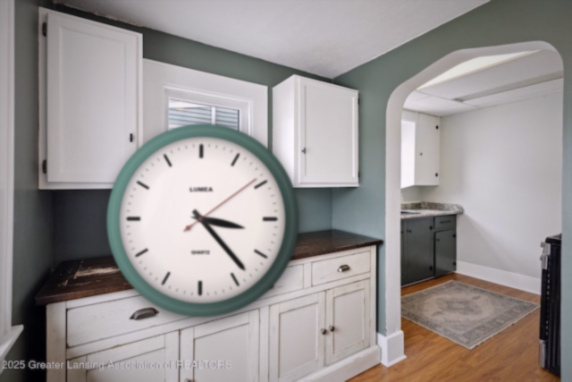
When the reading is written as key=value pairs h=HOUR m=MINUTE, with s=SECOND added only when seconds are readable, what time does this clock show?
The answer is h=3 m=23 s=9
